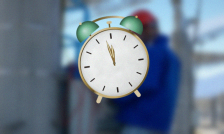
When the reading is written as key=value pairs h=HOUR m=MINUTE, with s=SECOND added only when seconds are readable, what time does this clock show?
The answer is h=11 m=58
